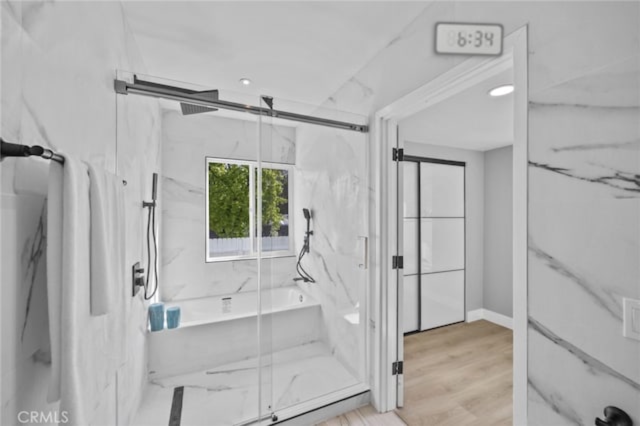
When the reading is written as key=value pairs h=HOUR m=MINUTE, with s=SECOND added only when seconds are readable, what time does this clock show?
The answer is h=6 m=34
